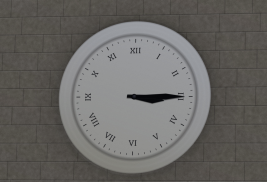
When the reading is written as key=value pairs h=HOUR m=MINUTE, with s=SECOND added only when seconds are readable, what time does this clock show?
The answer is h=3 m=15
